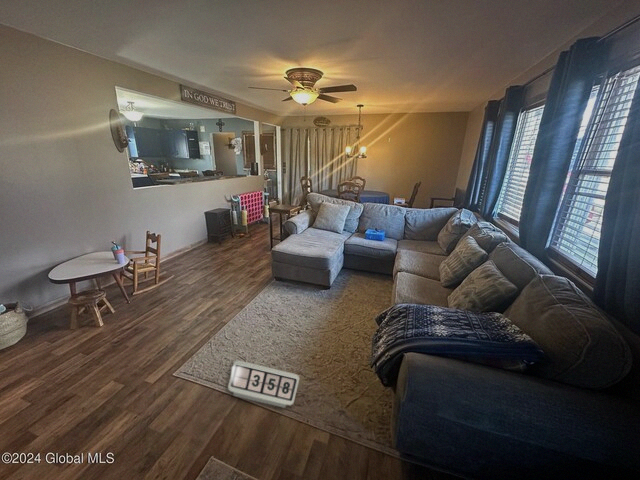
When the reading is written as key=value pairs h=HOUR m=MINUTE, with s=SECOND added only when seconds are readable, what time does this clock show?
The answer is h=3 m=58
